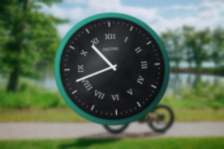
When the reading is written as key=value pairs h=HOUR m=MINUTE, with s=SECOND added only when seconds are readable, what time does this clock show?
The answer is h=10 m=42
